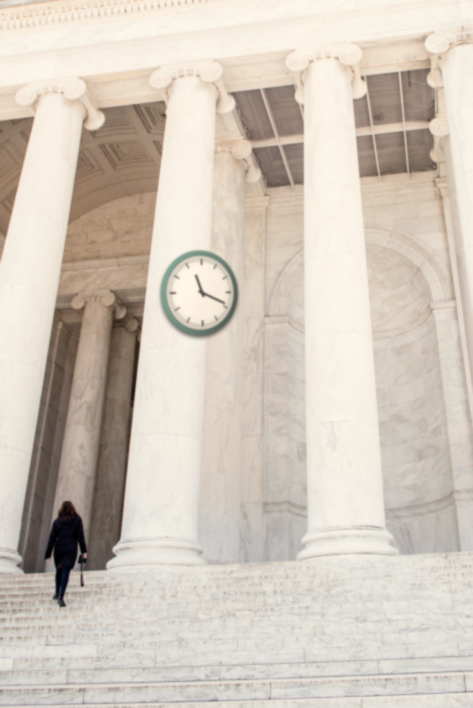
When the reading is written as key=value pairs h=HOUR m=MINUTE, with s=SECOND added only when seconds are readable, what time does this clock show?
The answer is h=11 m=19
